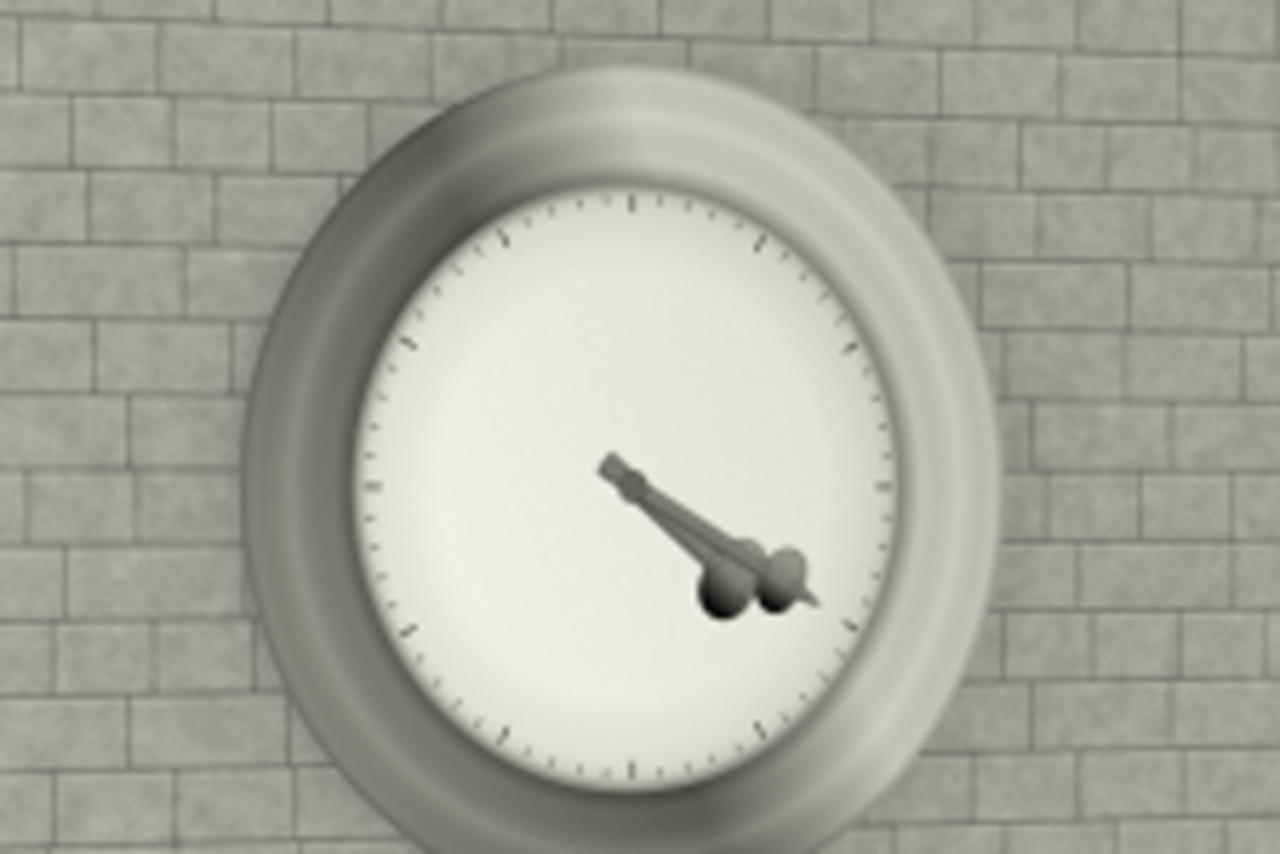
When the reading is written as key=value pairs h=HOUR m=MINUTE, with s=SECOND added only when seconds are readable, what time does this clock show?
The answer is h=4 m=20
